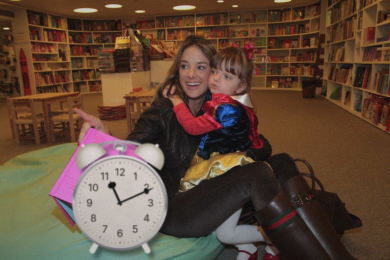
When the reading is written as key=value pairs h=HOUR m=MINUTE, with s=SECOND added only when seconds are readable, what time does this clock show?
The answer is h=11 m=11
